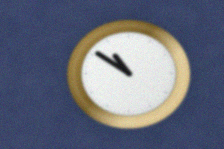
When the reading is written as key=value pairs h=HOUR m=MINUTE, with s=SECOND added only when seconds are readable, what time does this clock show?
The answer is h=10 m=51
